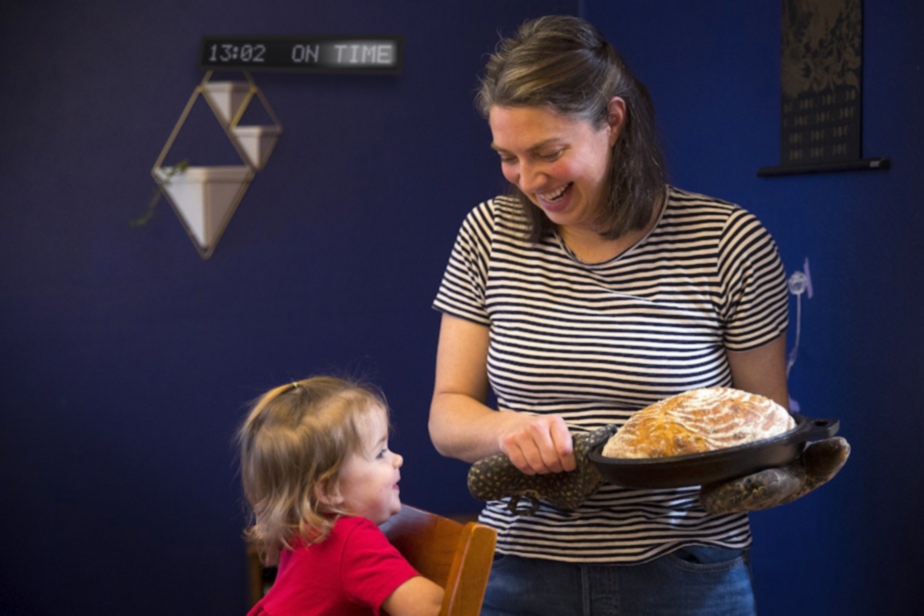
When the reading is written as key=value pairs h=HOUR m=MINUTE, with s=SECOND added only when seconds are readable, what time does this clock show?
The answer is h=13 m=2
